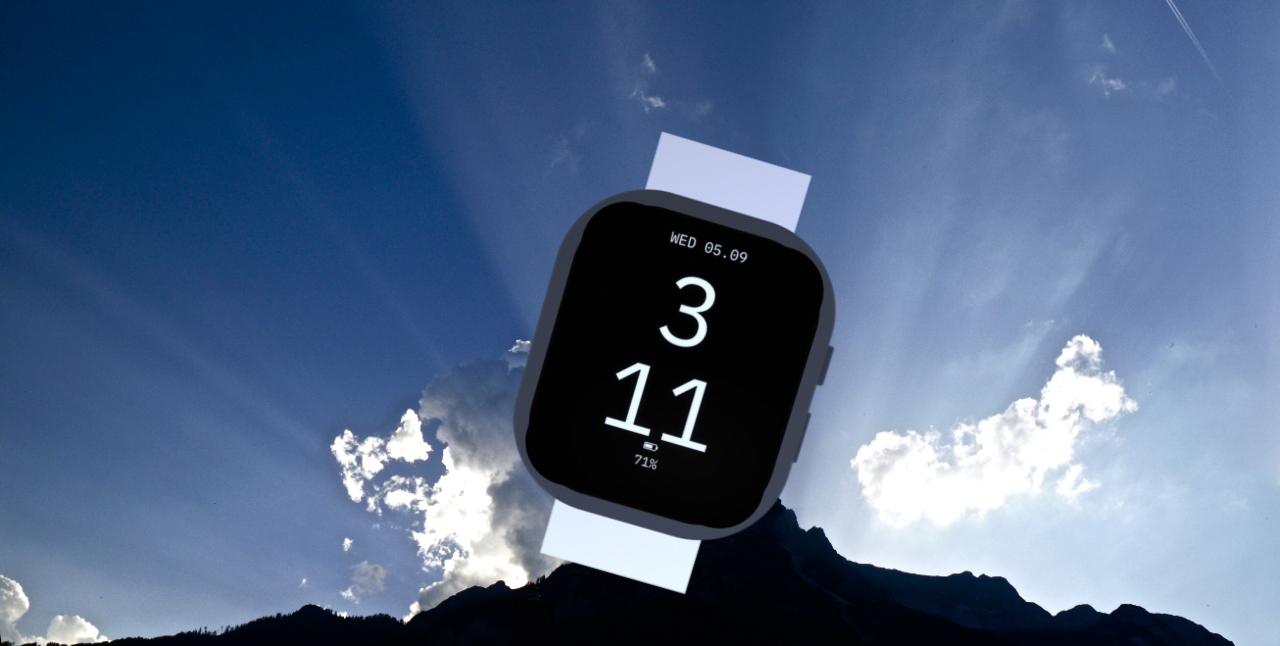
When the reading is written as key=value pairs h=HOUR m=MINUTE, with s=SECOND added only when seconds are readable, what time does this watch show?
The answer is h=3 m=11
